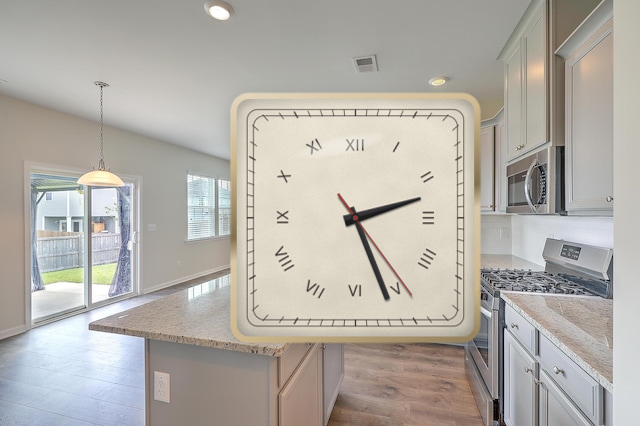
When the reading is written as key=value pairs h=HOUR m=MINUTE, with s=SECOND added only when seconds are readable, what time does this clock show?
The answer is h=2 m=26 s=24
